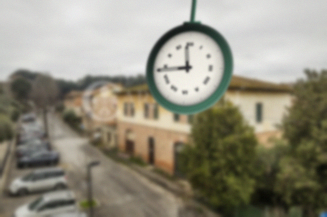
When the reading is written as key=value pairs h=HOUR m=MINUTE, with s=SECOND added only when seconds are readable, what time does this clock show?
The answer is h=11 m=44
